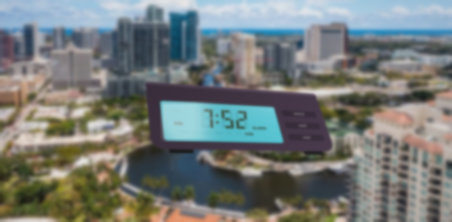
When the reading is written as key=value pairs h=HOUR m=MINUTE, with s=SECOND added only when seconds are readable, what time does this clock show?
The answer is h=7 m=52
